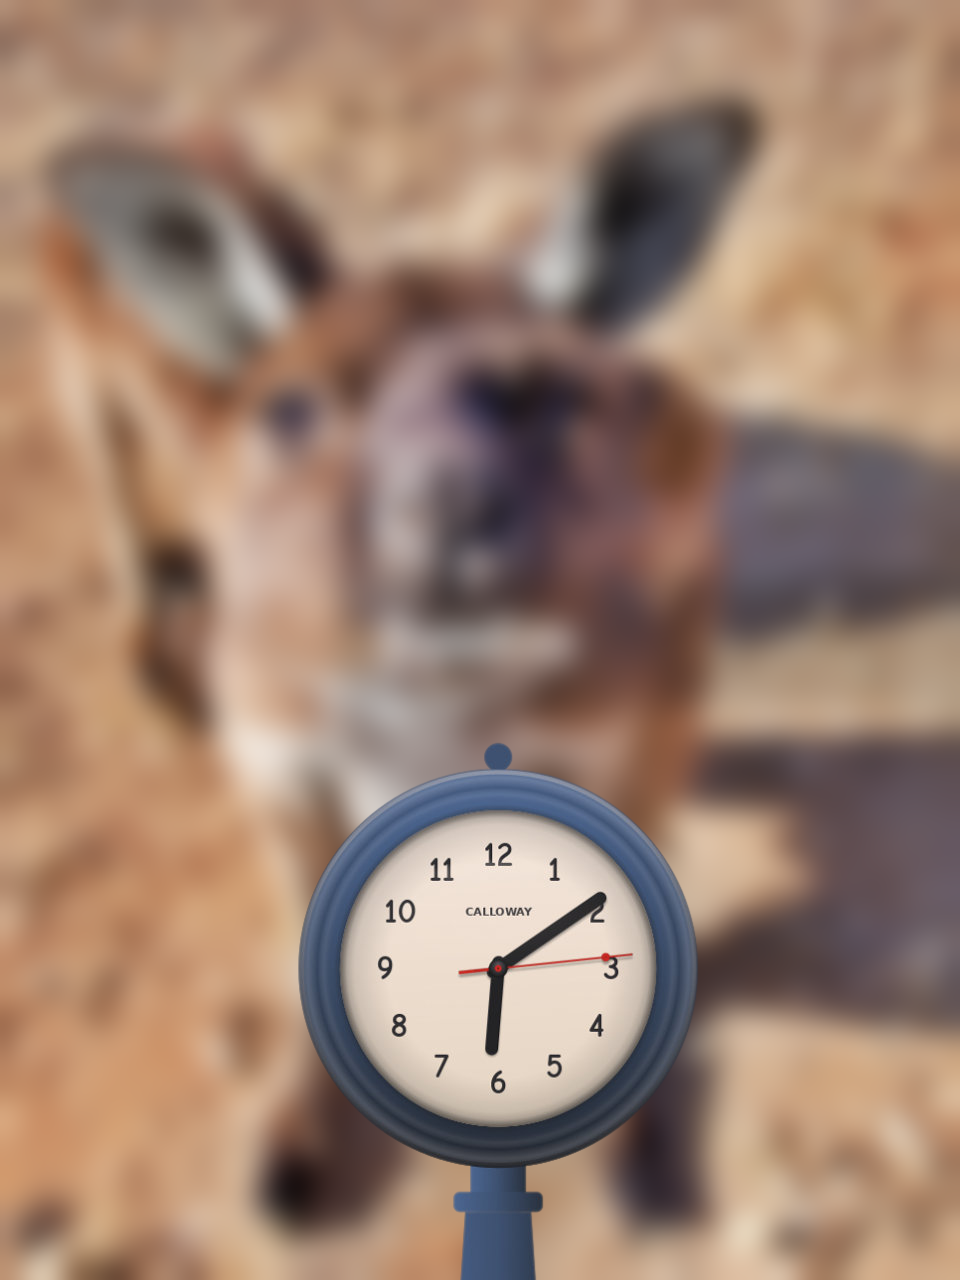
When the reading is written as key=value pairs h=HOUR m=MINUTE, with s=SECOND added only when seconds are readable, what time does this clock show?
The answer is h=6 m=9 s=14
